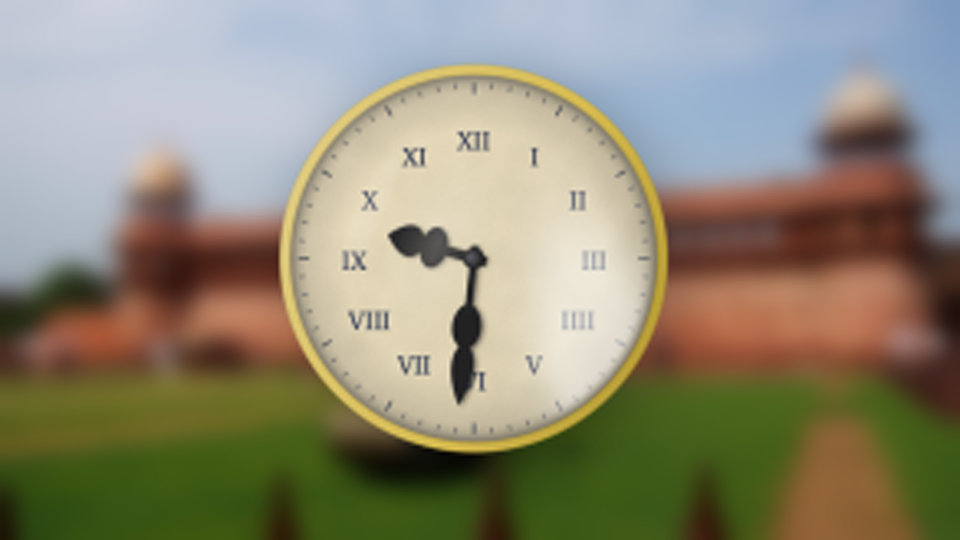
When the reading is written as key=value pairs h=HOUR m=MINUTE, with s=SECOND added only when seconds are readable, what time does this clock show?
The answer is h=9 m=31
